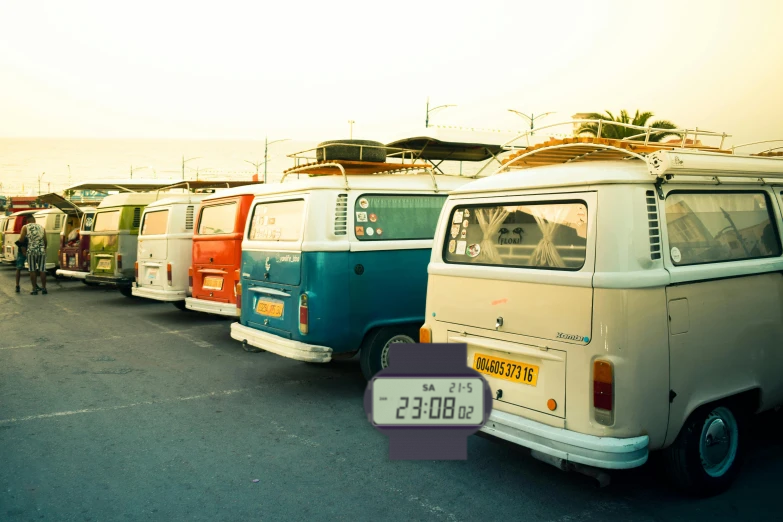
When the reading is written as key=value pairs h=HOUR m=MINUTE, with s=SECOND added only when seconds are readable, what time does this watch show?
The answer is h=23 m=8 s=2
